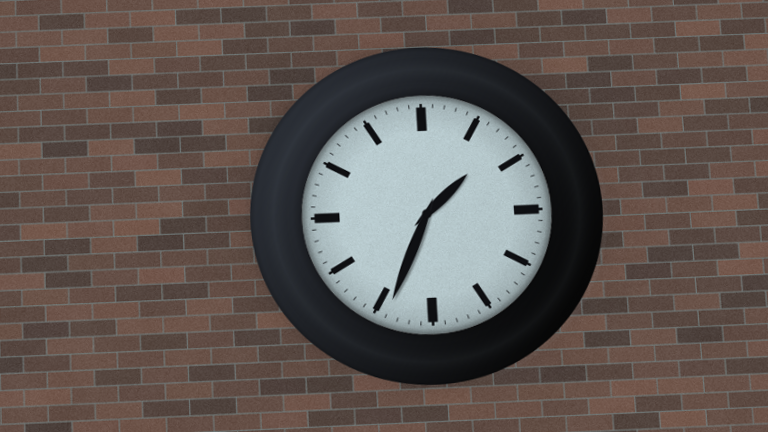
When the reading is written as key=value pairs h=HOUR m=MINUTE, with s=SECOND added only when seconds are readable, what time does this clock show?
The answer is h=1 m=34
